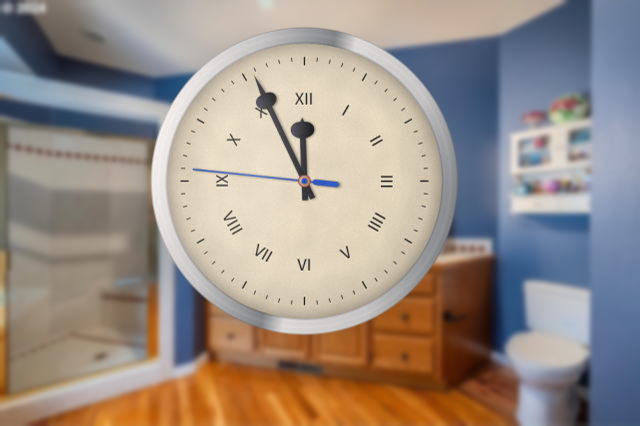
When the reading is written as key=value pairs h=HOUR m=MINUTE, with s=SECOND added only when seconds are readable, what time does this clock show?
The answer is h=11 m=55 s=46
